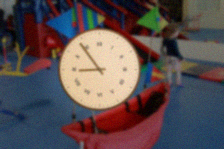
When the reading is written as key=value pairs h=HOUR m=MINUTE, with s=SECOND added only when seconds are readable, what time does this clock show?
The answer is h=8 m=54
